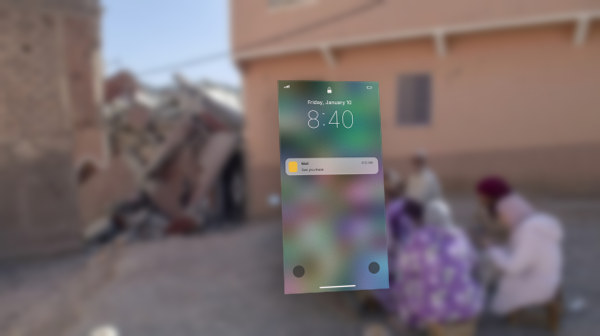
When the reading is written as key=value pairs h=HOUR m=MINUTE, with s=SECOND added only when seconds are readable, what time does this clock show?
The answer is h=8 m=40
